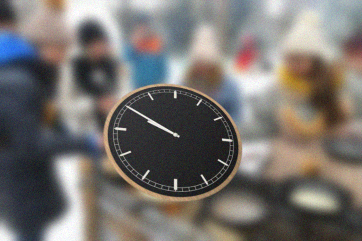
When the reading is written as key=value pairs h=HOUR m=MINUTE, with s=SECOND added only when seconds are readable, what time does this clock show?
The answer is h=9 m=50
